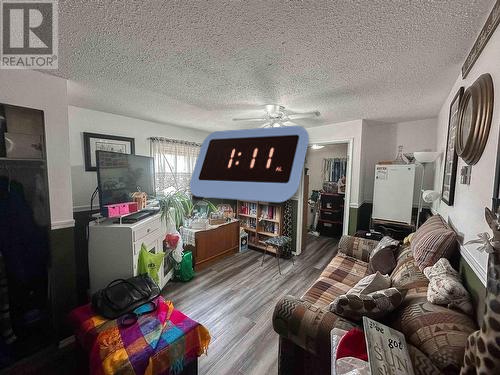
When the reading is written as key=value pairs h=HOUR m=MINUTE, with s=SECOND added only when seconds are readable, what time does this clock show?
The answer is h=1 m=11
